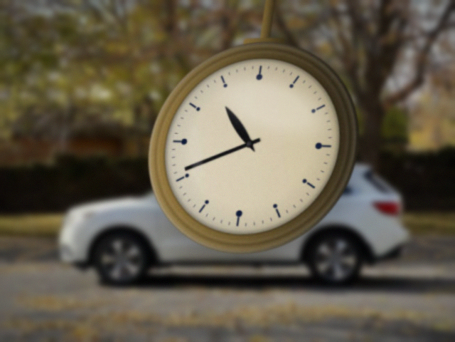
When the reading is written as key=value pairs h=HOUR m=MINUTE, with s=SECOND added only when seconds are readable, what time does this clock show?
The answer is h=10 m=41
